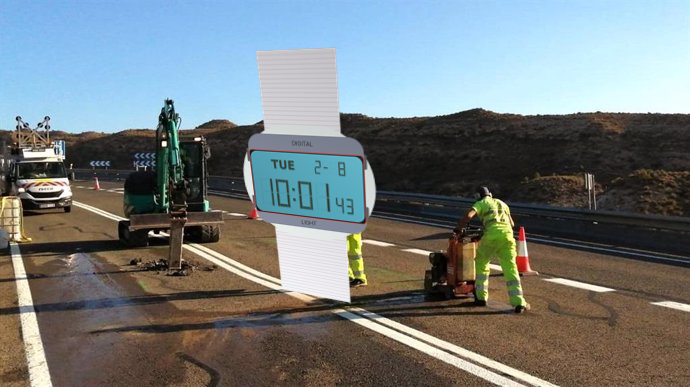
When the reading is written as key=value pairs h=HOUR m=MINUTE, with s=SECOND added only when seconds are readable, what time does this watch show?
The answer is h=10 m=1 s=43
